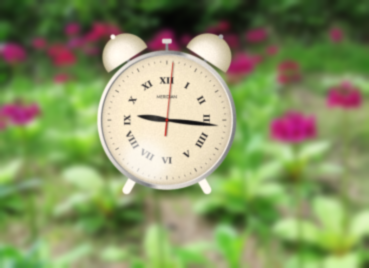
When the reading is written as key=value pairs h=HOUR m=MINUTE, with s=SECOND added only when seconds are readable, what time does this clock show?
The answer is h=9 m=16 s=1
